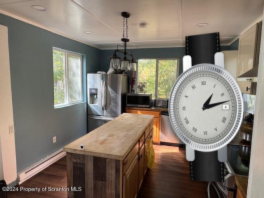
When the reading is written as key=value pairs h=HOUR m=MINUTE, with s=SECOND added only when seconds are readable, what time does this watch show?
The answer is h=1 m=13
